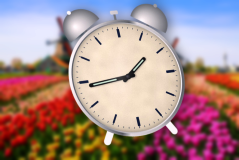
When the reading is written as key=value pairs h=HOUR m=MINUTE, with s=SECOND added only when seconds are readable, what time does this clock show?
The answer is h=1 m=44
